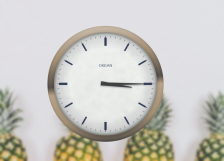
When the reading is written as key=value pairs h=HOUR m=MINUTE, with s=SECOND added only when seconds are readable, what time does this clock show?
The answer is h=3 m=15
